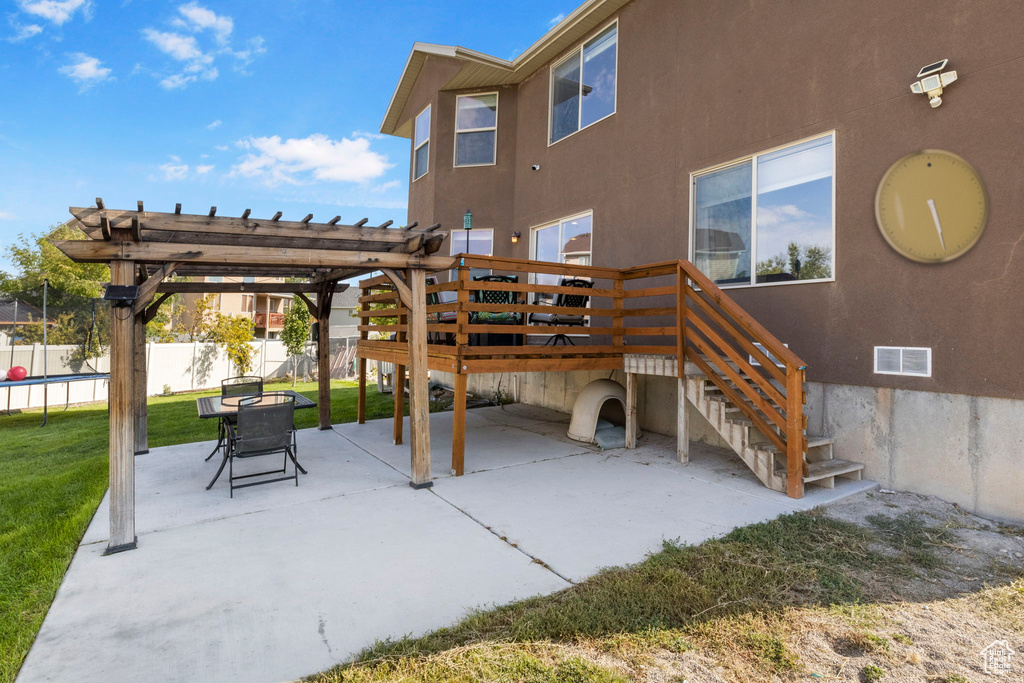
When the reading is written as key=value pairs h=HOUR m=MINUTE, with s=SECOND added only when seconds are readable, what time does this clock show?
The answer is h=5 m=28
